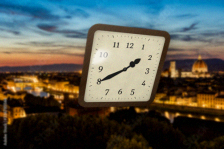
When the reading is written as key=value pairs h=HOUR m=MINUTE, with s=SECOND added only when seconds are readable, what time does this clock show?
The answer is h=1 m=40
